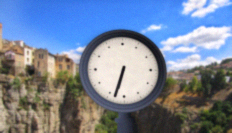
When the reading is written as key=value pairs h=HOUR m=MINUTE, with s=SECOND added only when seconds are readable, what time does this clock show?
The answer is h=6 m=33
